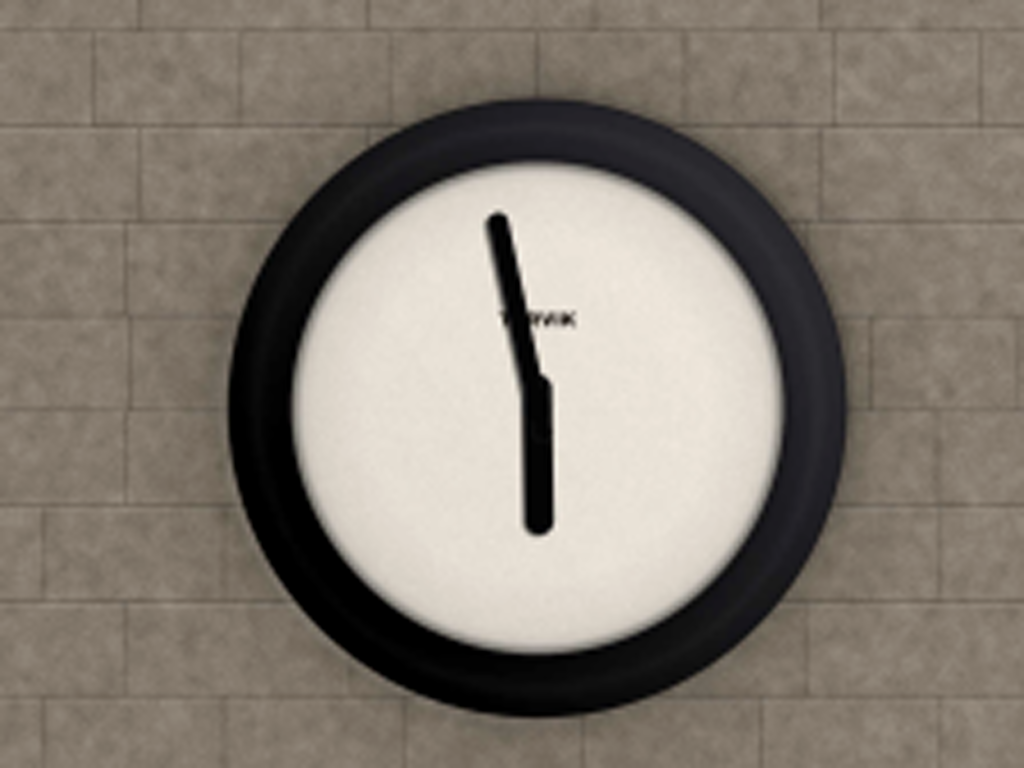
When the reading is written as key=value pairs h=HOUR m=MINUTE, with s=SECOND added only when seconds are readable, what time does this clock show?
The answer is h=5 m=58
